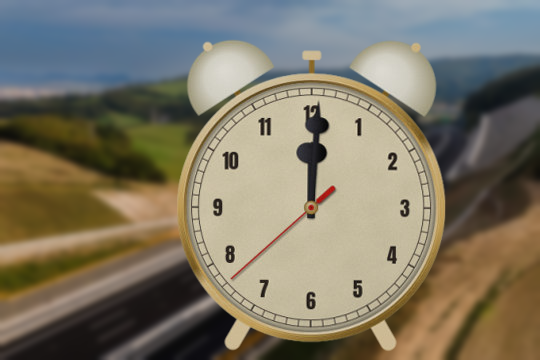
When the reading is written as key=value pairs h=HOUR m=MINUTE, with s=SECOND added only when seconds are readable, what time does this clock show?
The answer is h=12 m=0 s=38
